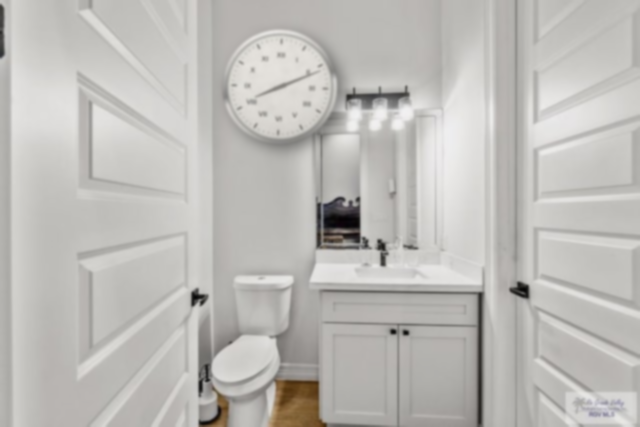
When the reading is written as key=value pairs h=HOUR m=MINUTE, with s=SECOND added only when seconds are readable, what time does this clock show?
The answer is h=8 m=11
